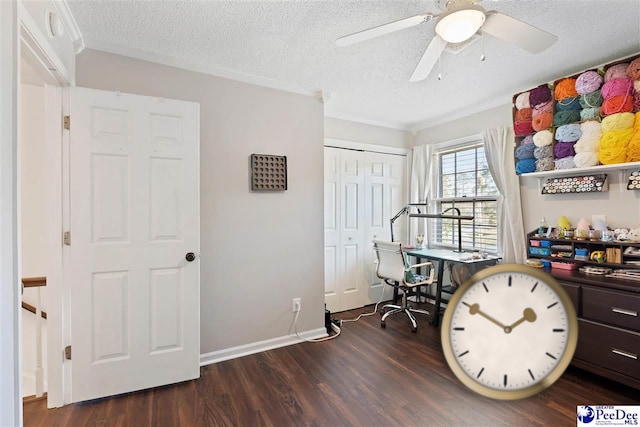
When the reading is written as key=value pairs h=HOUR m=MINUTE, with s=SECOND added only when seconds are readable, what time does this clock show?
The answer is h=1 m=50
